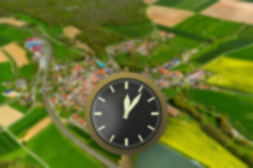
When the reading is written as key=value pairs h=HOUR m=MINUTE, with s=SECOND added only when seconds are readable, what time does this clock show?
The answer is h=12 m=6
